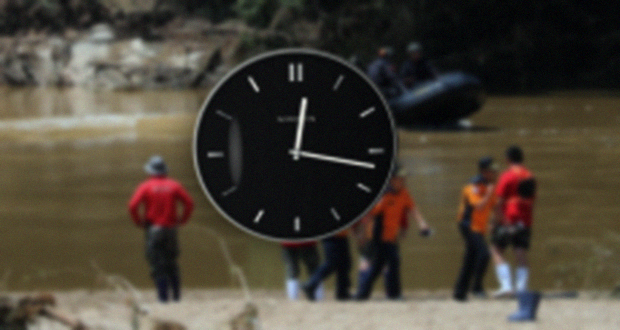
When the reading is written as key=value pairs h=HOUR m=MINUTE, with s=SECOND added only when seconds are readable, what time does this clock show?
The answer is h=12 m=17
